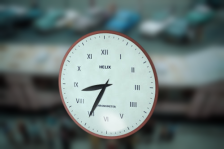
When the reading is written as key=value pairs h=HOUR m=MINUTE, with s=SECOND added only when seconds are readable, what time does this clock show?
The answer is h=8 m=35
